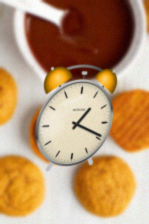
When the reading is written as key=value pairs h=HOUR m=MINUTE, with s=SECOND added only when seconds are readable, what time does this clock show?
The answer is h=1 m=19
